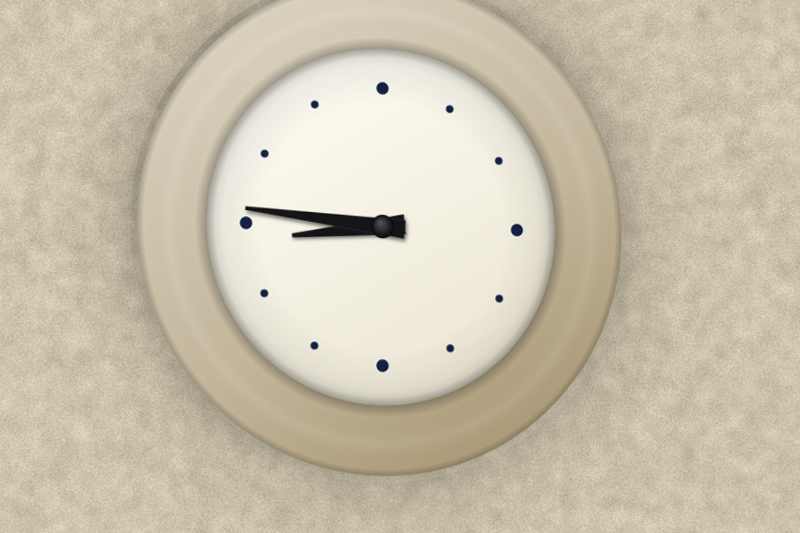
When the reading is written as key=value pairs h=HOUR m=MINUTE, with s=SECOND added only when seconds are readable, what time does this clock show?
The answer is h=8 m=46
